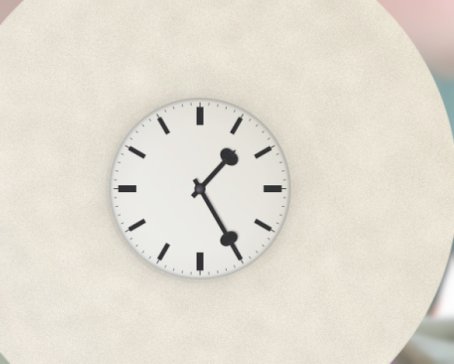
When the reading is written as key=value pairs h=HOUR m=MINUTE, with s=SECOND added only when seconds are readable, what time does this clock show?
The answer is h=1 m=25
